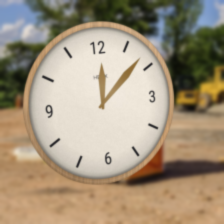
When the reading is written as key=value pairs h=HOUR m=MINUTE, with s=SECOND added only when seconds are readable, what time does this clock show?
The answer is h=12 m=8
